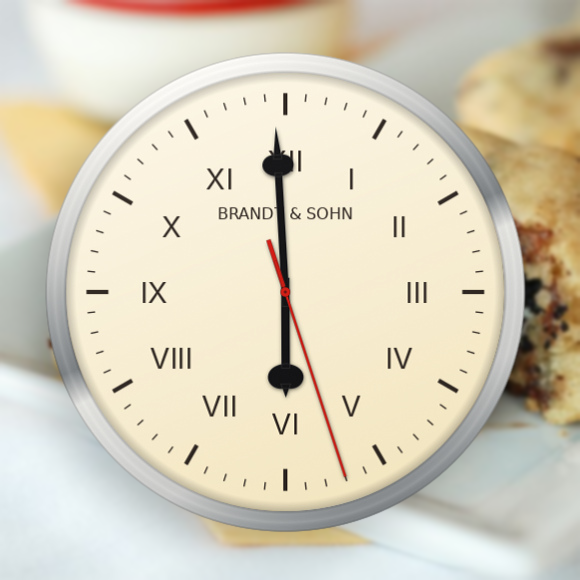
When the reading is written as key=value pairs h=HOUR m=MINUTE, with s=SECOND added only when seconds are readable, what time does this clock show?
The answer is h=5 m=59 s=27
